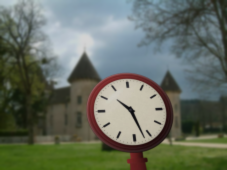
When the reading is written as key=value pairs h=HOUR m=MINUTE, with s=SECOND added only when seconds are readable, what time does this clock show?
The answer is h=10 m=27
